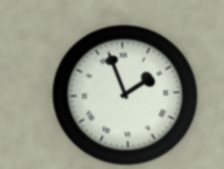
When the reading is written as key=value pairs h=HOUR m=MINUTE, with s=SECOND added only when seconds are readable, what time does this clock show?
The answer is h=1 m=57
